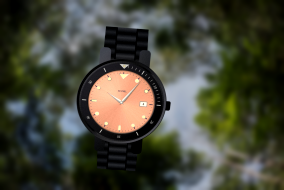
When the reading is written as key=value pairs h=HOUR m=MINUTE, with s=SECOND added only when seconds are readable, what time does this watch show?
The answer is h=10 m=6
